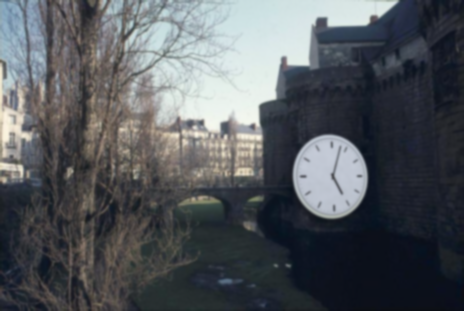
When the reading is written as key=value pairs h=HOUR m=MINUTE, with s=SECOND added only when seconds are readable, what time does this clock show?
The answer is h=5 m=3
